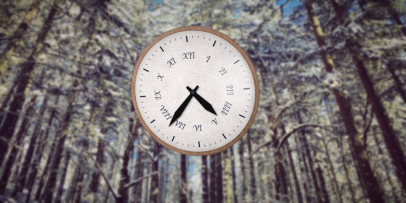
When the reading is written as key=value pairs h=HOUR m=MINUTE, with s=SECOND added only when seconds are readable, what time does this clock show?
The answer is h=4 m=37
